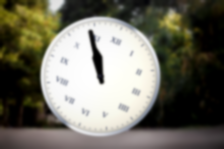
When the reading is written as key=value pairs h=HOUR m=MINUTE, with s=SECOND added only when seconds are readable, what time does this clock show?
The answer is h=10 m=54
